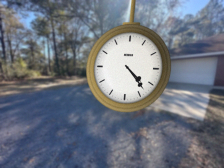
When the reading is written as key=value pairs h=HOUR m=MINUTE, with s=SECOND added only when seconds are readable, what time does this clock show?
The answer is h=4 m=23
